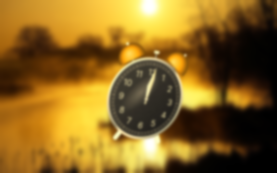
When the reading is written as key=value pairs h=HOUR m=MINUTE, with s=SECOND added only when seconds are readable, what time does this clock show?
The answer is h=12 m=1
